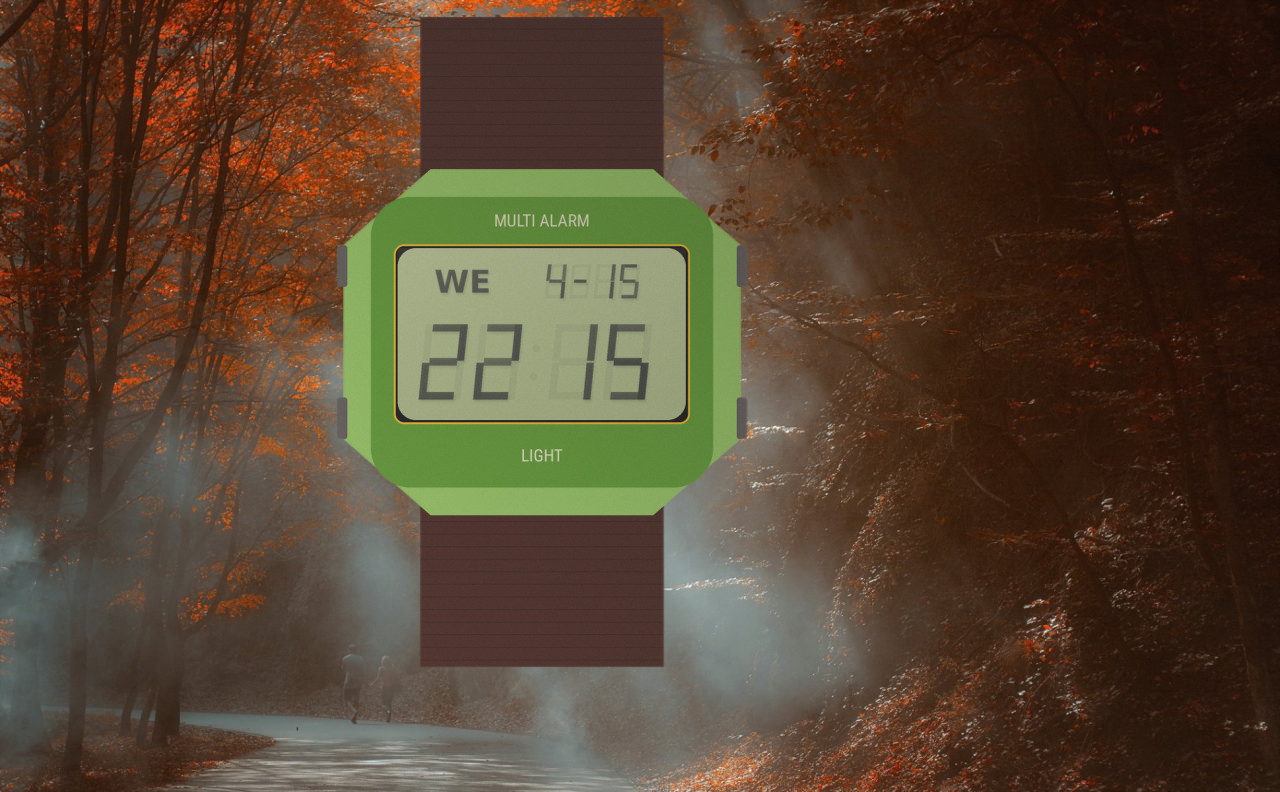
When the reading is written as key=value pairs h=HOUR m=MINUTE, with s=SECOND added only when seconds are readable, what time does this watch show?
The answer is h=22 m=15
